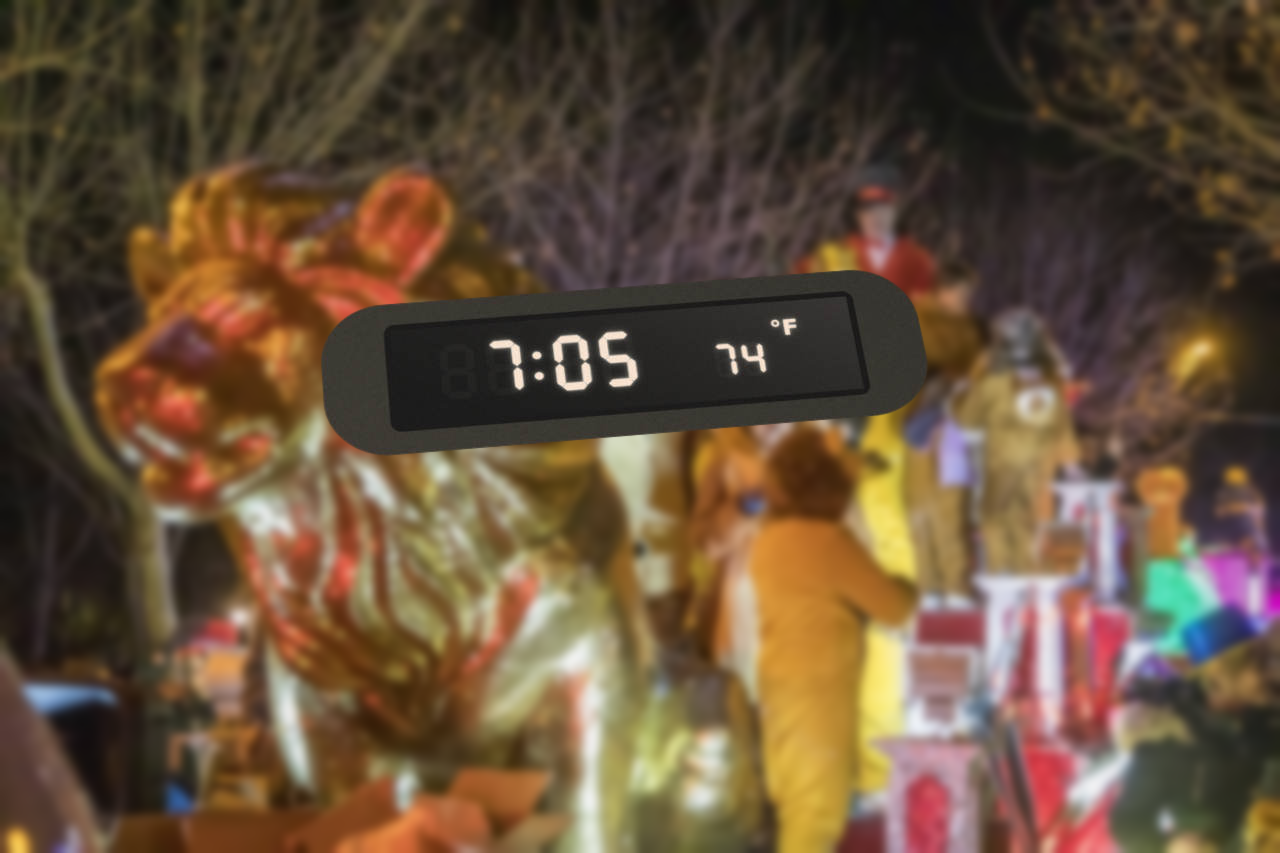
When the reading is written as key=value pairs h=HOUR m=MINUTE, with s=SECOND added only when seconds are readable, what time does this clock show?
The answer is h=7 m=5
